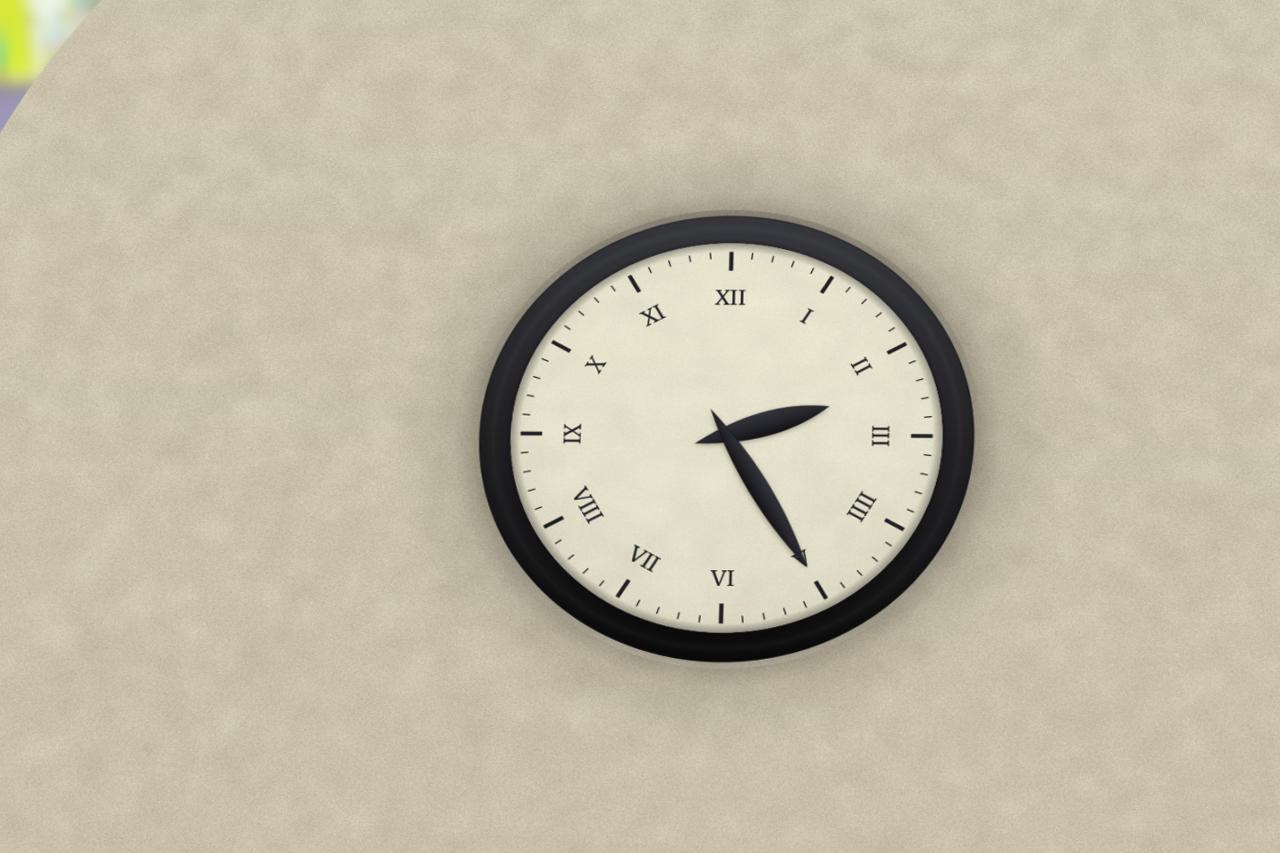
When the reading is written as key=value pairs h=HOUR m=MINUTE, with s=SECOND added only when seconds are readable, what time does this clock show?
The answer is h=2 m=25
